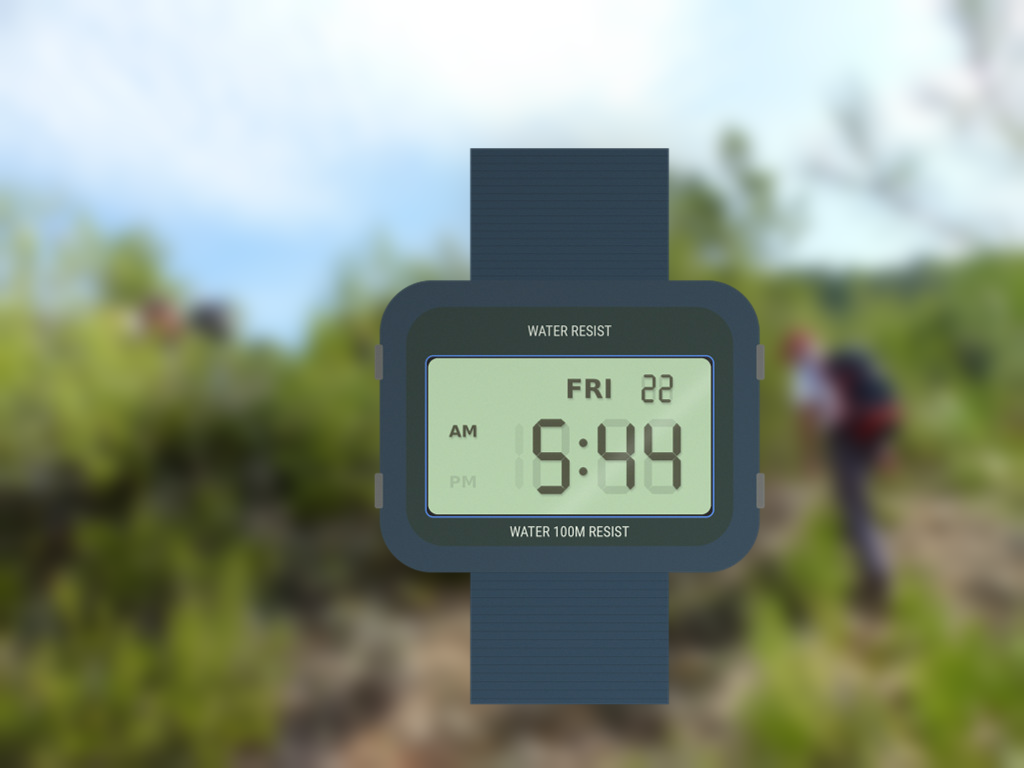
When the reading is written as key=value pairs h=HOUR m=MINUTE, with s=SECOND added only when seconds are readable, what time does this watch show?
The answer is h=5 m=44
